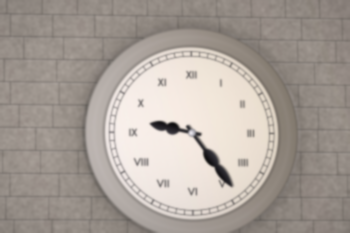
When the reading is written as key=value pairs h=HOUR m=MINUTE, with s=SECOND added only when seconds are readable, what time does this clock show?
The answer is h=9 m=24
